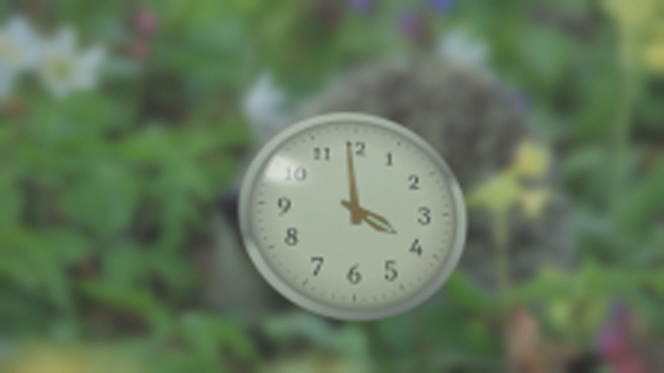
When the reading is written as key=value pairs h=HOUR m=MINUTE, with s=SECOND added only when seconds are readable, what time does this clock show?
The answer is h=3 m=59
